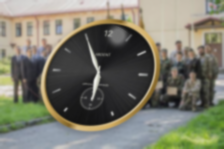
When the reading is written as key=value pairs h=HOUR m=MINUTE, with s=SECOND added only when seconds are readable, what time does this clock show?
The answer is h=5 m=55
